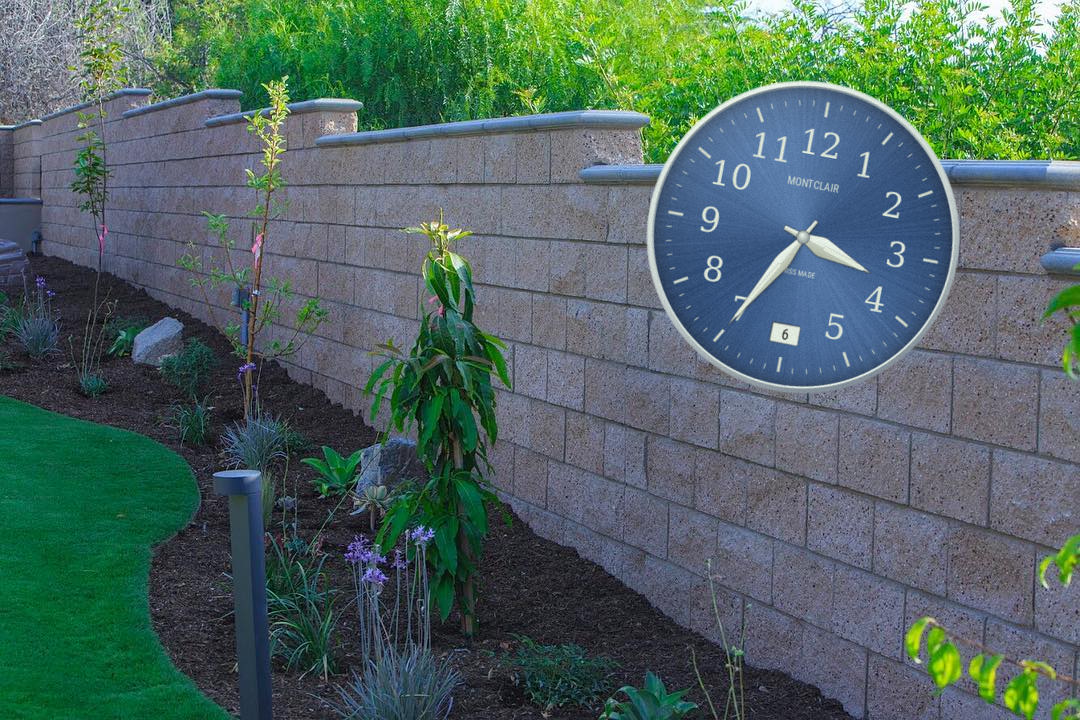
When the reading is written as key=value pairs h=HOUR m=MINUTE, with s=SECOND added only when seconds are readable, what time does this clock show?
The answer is h=3 m=35
